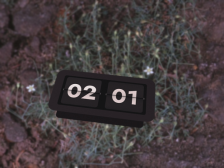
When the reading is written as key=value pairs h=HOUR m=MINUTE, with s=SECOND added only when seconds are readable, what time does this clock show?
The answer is h=2 m=1
